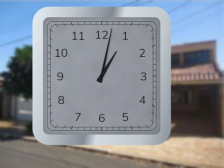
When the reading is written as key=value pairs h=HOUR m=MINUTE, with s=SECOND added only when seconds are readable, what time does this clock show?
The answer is h=1 m=2
